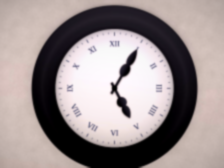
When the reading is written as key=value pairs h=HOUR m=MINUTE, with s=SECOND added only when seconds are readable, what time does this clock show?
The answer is h=5 m=5
